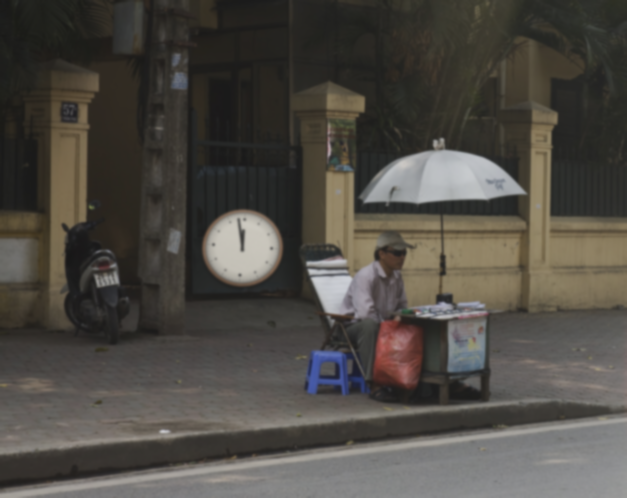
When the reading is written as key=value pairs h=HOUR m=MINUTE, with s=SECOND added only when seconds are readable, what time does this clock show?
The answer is h=11 m=58
